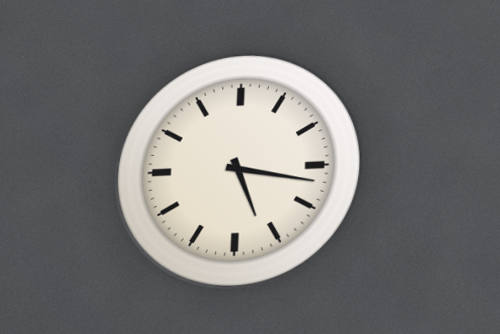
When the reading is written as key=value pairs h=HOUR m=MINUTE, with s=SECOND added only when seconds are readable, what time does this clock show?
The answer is h=5 m=17
